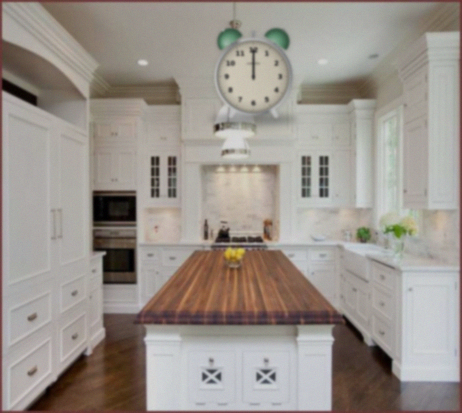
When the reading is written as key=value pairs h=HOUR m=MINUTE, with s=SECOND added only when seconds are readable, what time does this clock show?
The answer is h=12 m=0
